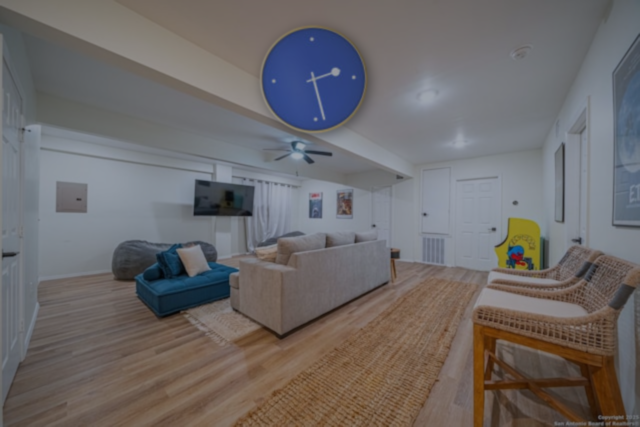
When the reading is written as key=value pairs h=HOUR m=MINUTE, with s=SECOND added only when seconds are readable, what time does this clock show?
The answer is h=2 m=28
